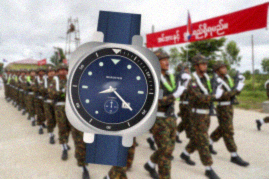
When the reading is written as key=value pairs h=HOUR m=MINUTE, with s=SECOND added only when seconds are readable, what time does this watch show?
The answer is h=8 m=22
